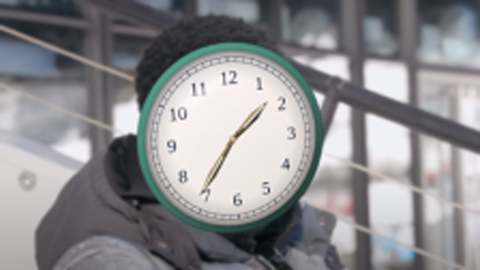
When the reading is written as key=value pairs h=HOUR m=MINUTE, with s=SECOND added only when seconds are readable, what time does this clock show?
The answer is h=1 m=36
